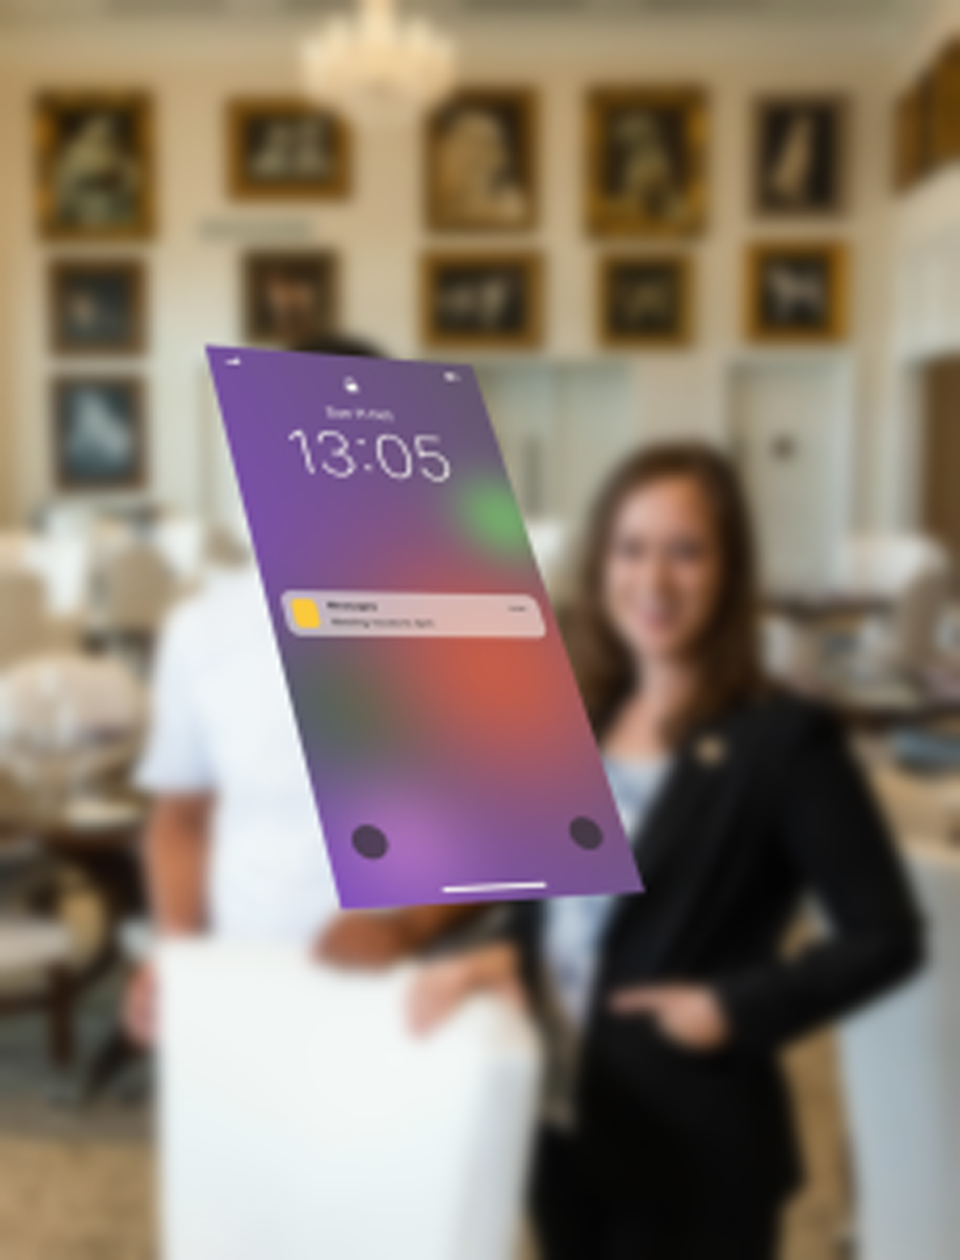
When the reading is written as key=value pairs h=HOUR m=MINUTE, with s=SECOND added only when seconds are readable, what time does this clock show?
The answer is h=13 m=5
